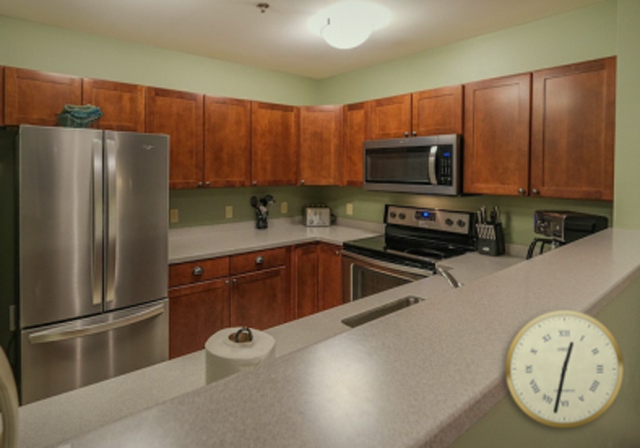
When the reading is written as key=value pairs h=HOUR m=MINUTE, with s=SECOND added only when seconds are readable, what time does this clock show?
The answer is h=12 m=32
